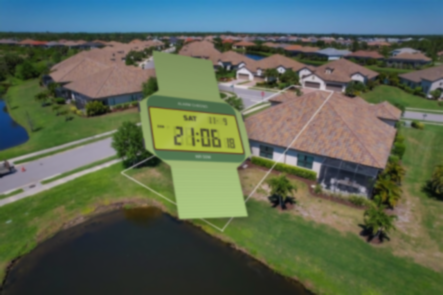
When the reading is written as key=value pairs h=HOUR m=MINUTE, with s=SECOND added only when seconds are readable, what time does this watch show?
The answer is h=21 m=6
